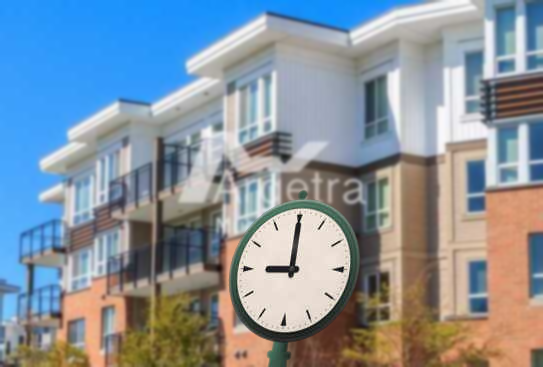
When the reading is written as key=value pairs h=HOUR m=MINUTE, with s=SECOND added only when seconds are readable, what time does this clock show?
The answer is h=9 m=0
